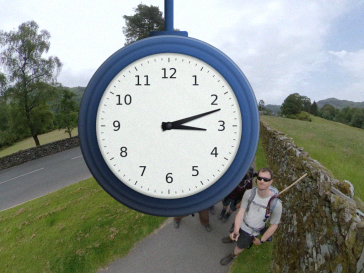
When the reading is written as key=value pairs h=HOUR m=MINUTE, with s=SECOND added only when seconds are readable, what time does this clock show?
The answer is h=3 m=12
